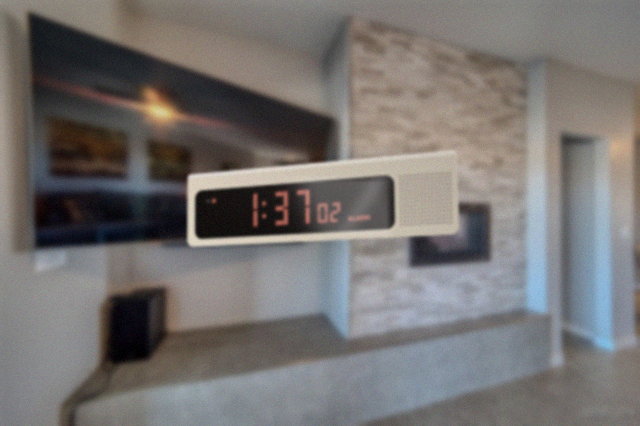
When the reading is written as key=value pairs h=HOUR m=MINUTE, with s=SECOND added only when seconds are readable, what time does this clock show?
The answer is h=1 m=37 s=2
